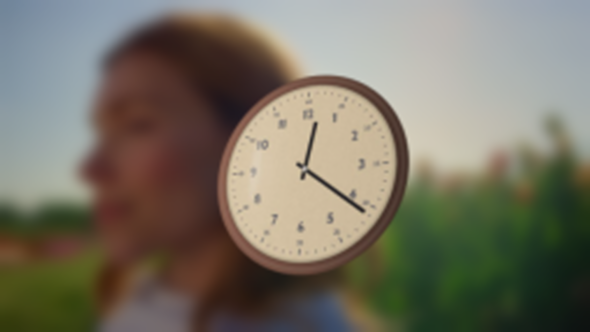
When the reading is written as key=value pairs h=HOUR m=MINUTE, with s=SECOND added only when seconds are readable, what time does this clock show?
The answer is h=12 m=21
